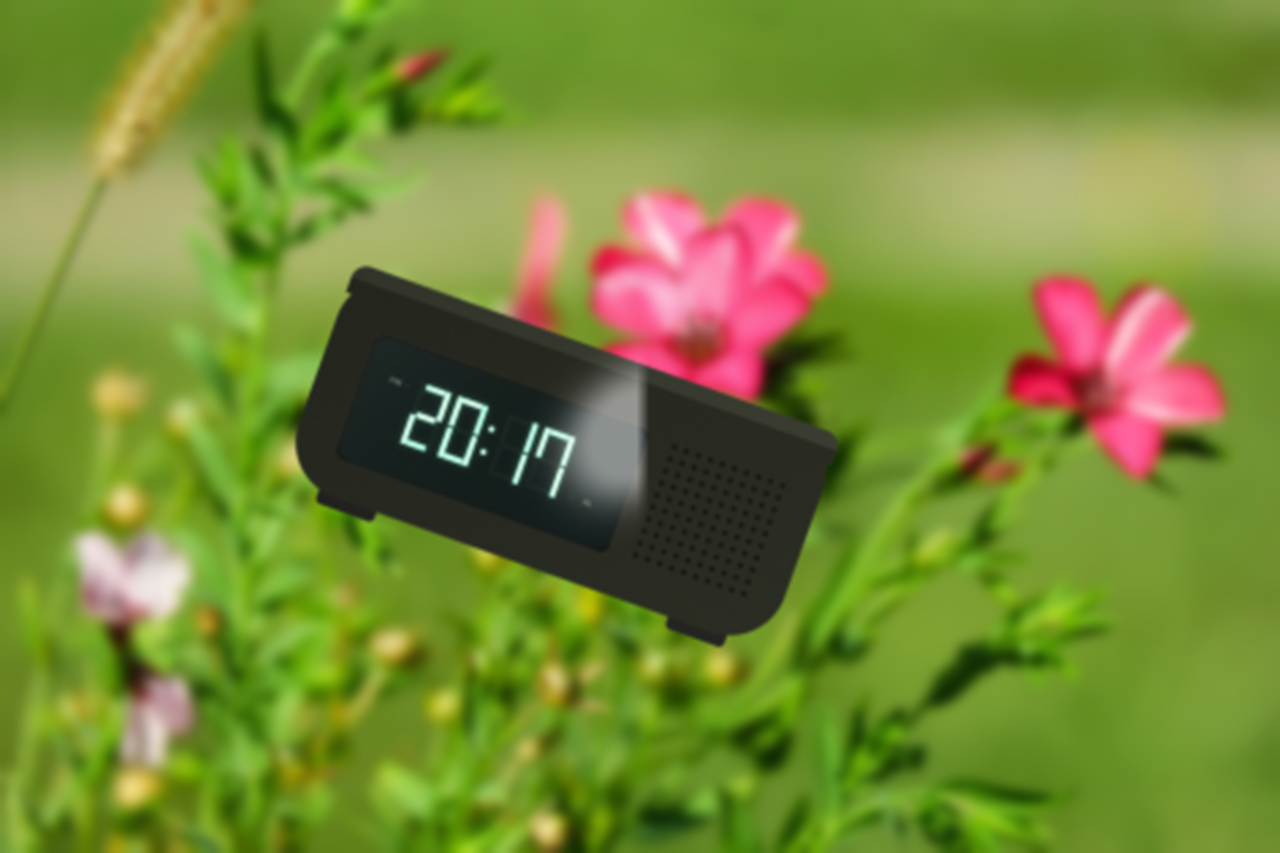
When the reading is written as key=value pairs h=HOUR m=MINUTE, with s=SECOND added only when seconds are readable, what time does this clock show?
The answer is h=20 m=17
